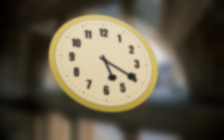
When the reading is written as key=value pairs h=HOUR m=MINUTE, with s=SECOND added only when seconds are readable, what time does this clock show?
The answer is h=5 m=20
